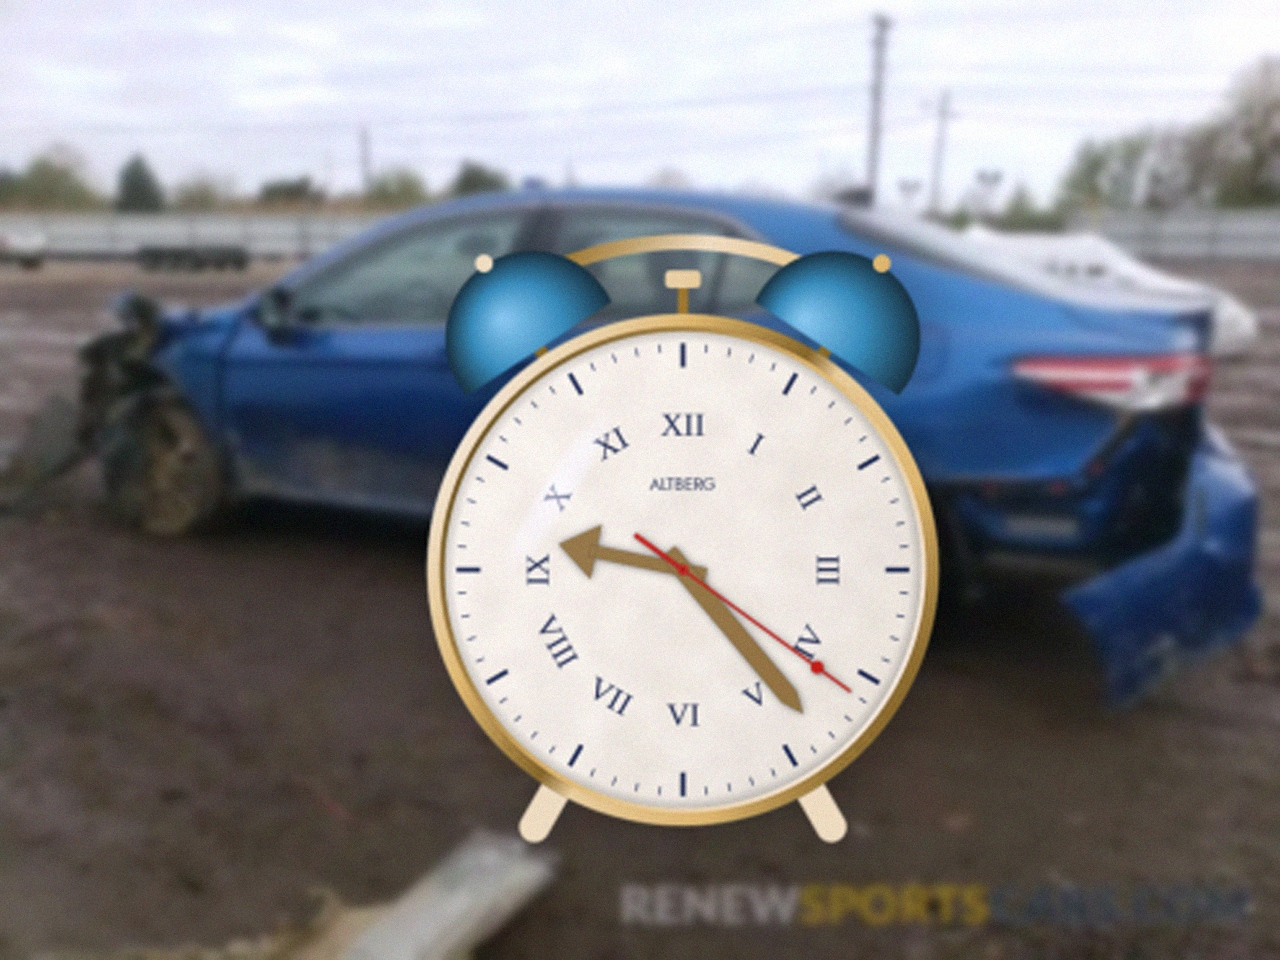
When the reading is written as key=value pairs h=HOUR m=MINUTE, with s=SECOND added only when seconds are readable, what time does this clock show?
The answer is h=9 m=23 s=21
